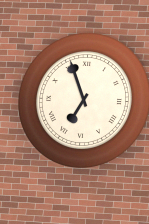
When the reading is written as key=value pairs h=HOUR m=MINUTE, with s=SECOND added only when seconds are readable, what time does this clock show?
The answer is h=6 m=56
